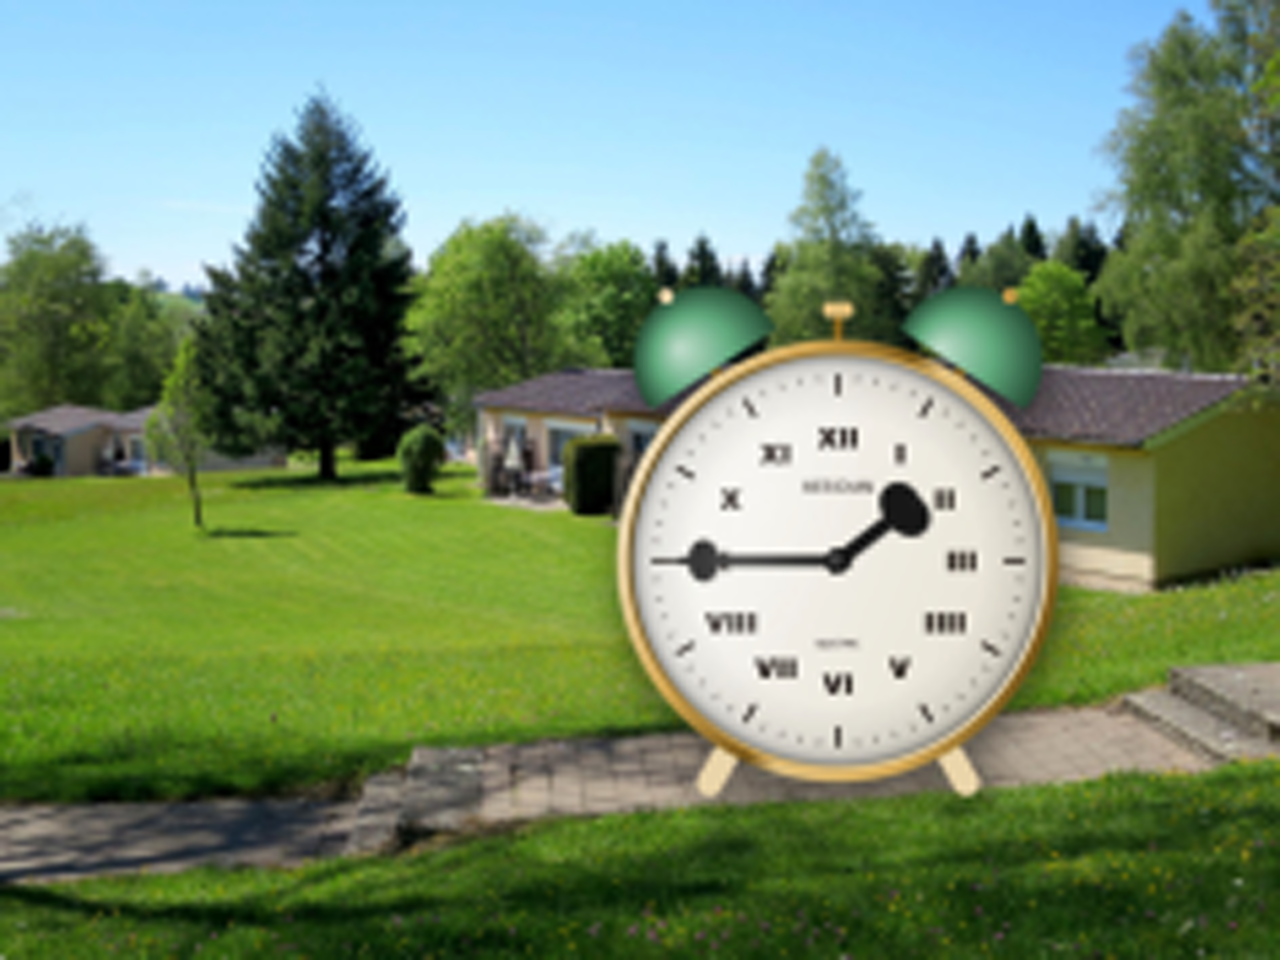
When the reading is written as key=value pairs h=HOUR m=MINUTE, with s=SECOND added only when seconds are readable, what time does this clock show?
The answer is h=1 m=45
